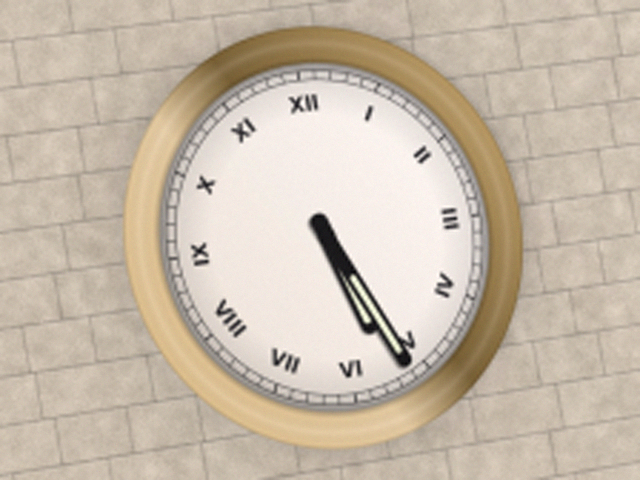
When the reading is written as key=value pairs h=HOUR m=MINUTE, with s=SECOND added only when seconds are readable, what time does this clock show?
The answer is h=5 m=26
